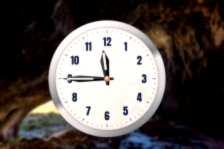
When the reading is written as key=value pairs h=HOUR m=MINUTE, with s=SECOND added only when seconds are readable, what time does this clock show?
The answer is h=11 m=45
